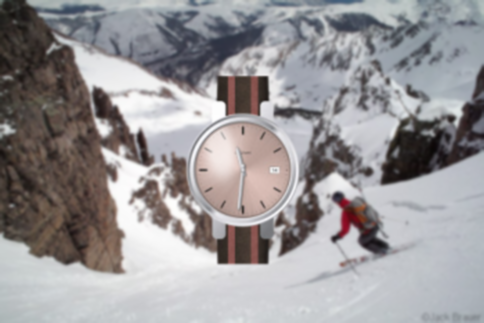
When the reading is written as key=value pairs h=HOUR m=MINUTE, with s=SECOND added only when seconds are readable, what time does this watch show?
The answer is h=11 m=31
